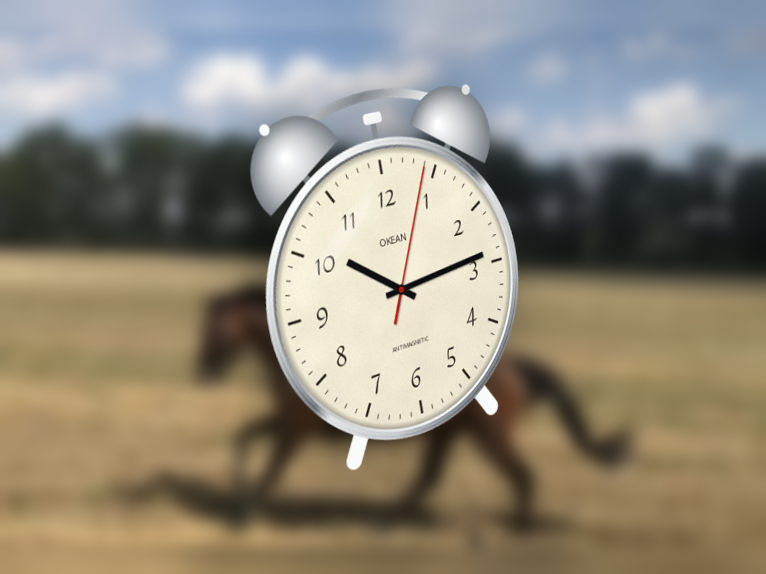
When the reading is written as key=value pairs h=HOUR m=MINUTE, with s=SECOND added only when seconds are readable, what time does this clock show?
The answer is h=10 m=14 s=4
